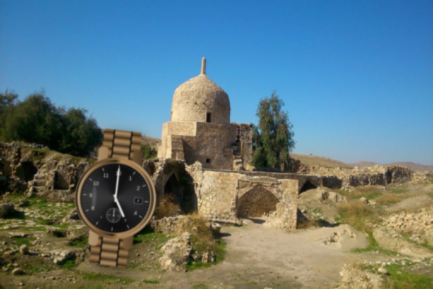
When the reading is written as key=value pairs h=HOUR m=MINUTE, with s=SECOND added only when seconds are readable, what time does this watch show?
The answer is h=5 m=0
